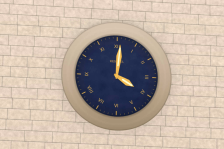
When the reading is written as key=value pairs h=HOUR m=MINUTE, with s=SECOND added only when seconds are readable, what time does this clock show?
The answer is h=4 m=1
